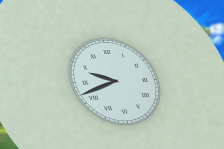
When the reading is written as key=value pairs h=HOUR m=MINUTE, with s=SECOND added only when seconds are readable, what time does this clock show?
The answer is h=9 m=42
